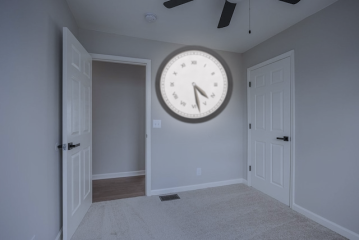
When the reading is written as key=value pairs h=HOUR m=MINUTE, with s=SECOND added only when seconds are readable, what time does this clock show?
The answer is h=4 m=28
